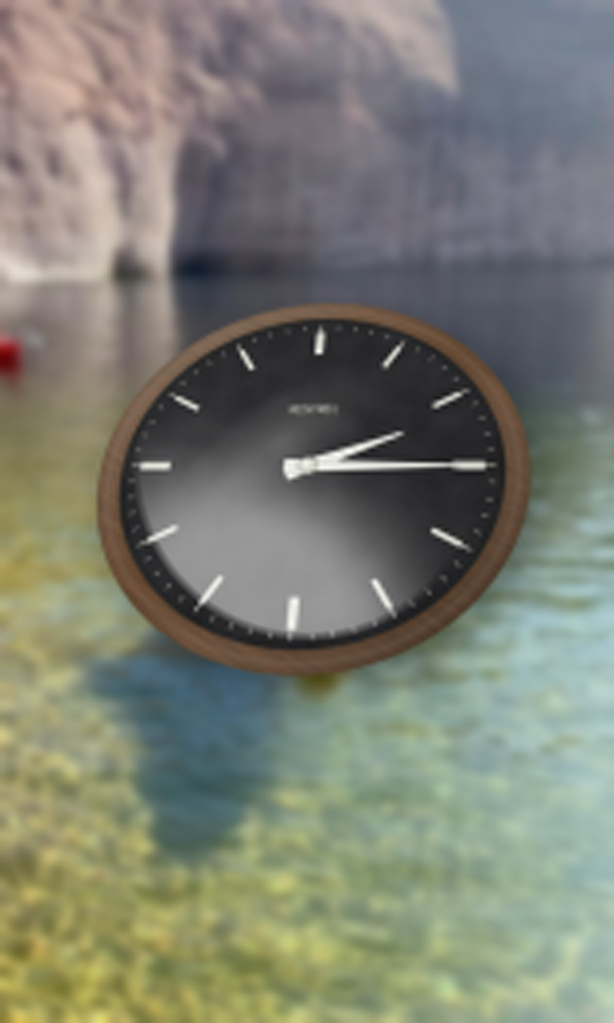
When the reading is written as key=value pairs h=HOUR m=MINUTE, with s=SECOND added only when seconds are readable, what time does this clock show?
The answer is h=2 m=15
